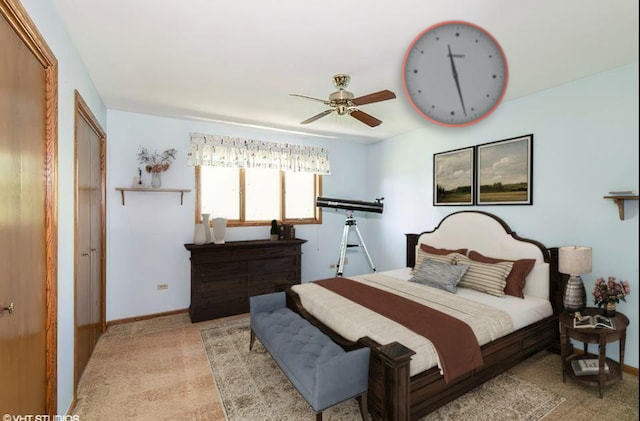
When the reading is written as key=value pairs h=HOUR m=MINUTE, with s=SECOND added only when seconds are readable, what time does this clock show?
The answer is h=11 m=27
